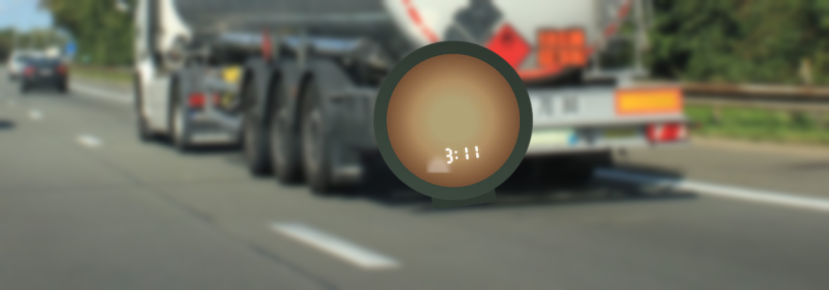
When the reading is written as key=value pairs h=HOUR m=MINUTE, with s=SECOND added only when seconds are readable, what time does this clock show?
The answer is h=3 m=11
